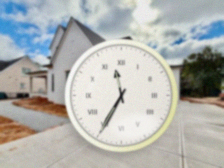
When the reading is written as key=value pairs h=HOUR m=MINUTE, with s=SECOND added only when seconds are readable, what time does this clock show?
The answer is h=11 m=35
